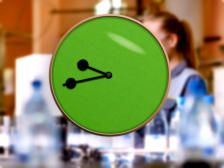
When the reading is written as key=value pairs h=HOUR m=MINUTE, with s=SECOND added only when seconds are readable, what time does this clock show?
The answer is h=9 m=43
